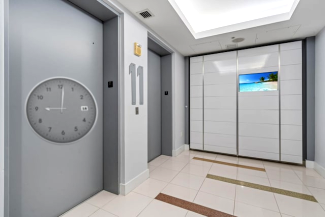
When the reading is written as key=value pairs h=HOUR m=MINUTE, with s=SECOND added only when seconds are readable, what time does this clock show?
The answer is h=9 m=1
